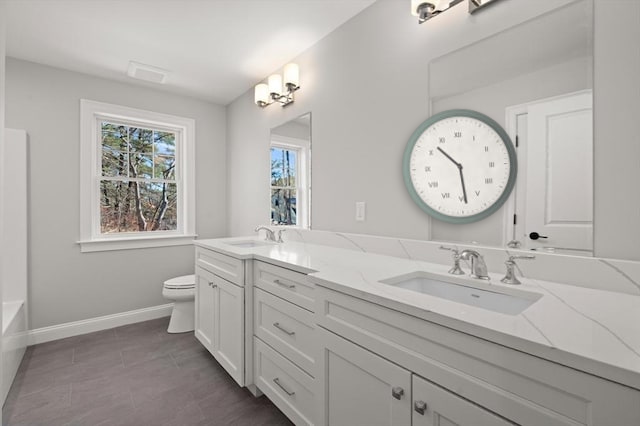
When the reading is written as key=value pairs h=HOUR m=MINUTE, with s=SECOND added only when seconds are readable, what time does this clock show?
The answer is h=10 m=29
